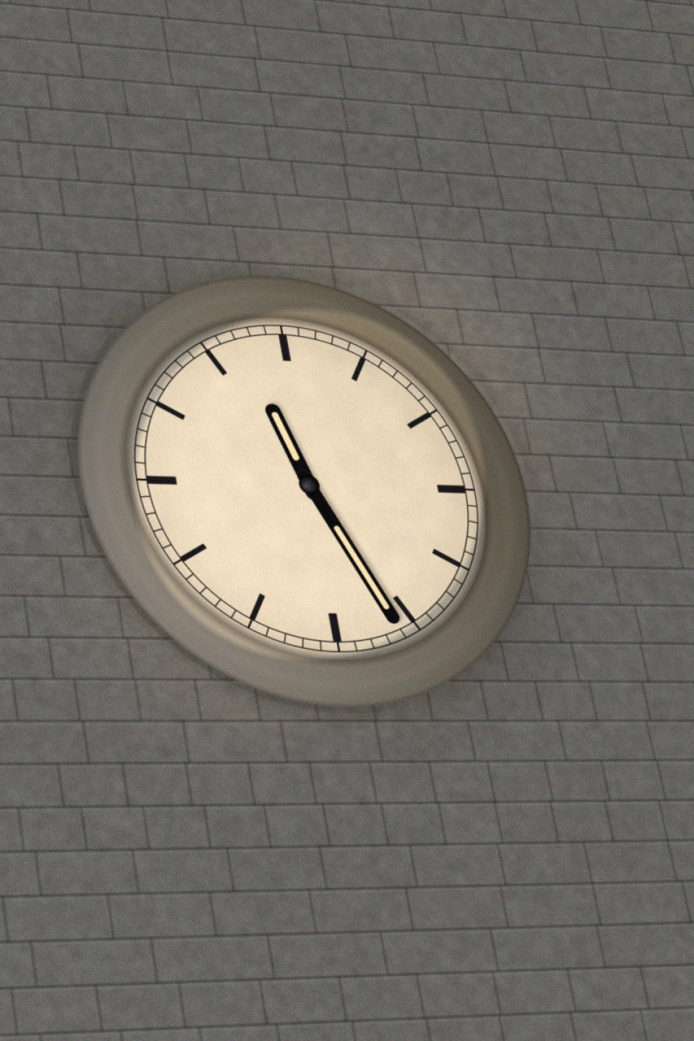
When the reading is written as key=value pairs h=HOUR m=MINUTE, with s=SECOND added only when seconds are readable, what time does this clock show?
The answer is h=11 m=26
